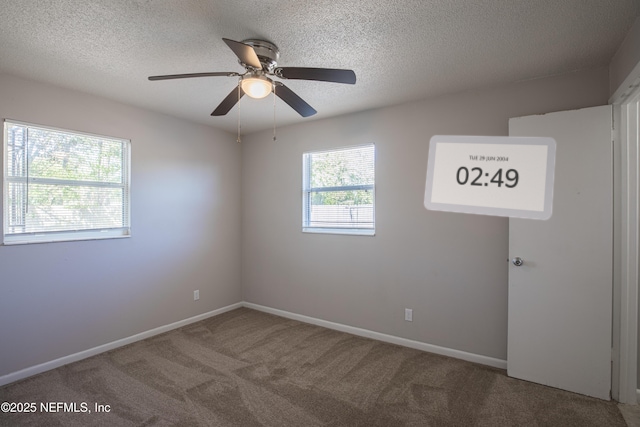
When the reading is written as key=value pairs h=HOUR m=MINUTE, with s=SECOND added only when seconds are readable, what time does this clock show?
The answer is h=2 m=49
